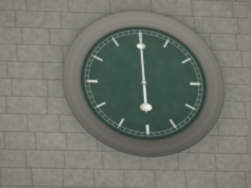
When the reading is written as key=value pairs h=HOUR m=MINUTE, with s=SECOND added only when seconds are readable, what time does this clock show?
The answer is h=6 m=0
